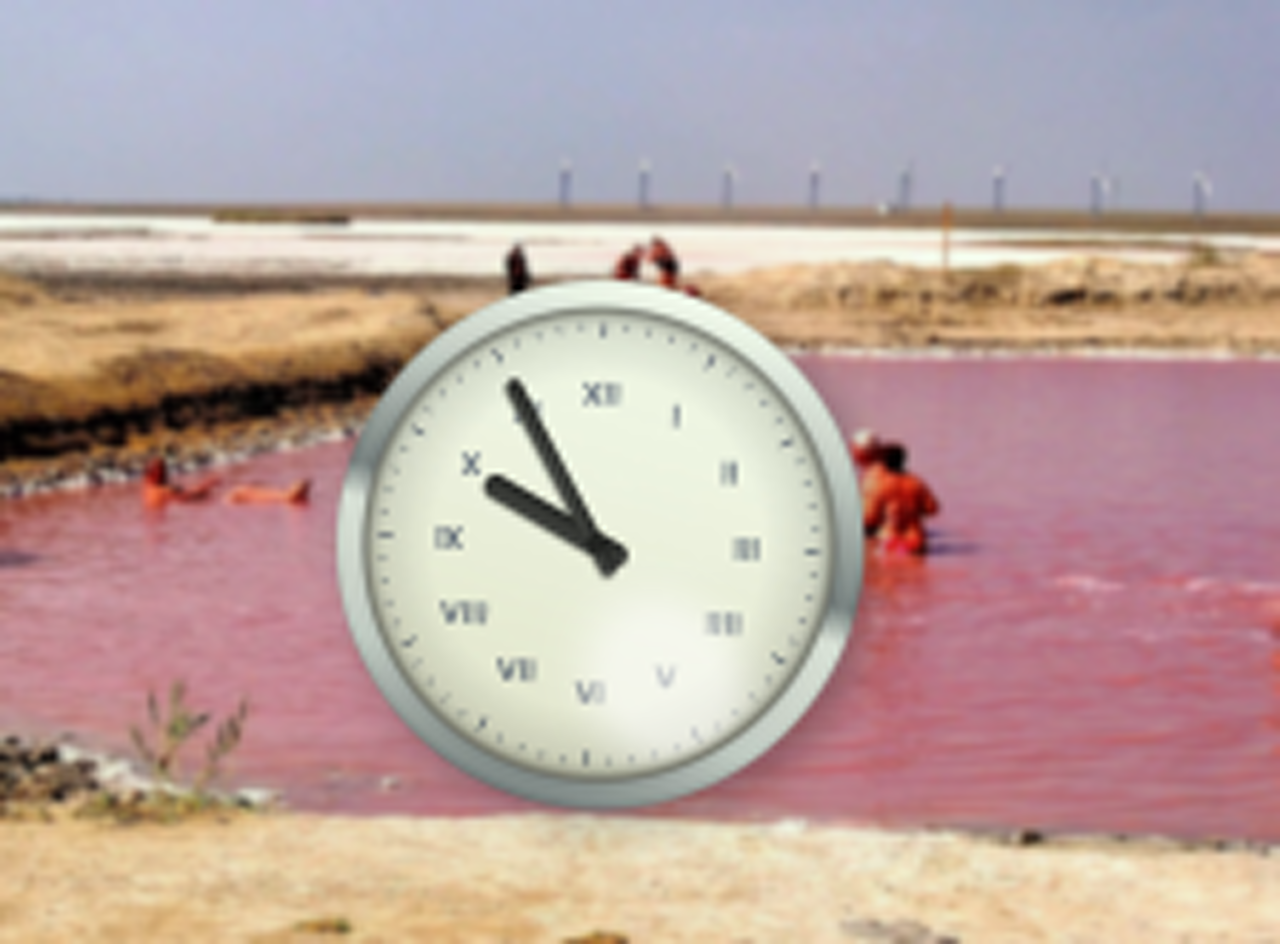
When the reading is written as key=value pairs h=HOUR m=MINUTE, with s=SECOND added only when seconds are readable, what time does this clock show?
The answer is h=9 m=55
